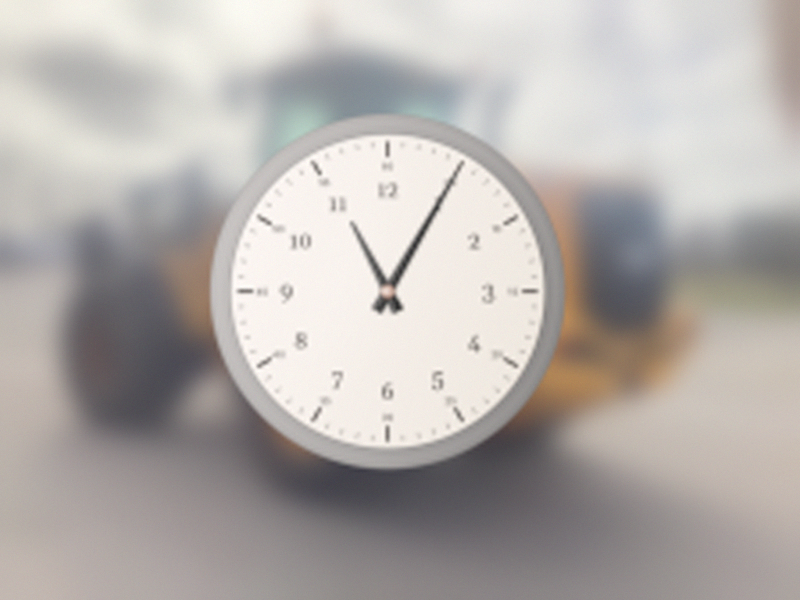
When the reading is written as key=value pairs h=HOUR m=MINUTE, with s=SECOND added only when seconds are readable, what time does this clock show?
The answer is h=11 m=5
